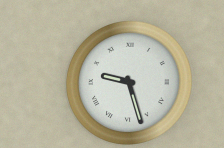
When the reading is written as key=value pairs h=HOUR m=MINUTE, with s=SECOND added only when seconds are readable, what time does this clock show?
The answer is h=9 m=27
